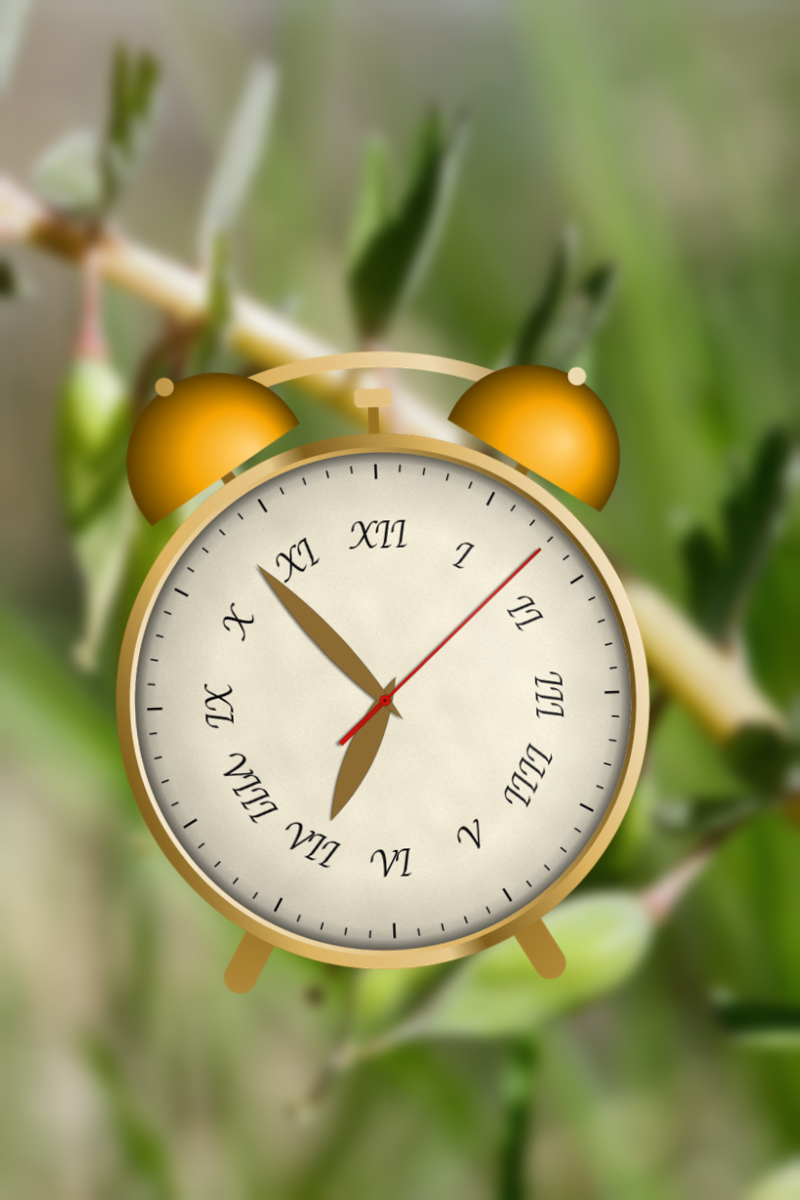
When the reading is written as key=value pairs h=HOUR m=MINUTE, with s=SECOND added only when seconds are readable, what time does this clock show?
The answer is h=6 m=53 s=8
